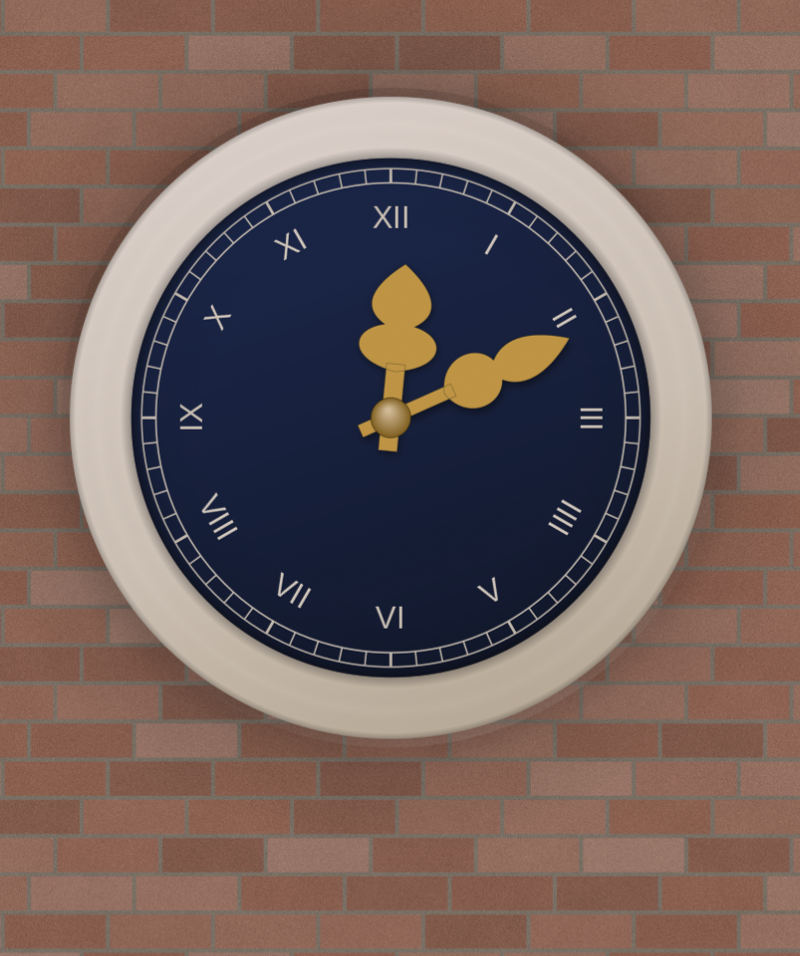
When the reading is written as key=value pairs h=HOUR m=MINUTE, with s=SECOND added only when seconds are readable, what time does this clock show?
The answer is h=12 m=11
